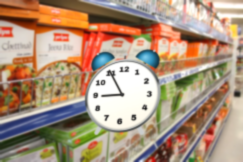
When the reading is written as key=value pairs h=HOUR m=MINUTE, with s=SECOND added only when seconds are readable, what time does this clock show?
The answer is h=8 m=55
